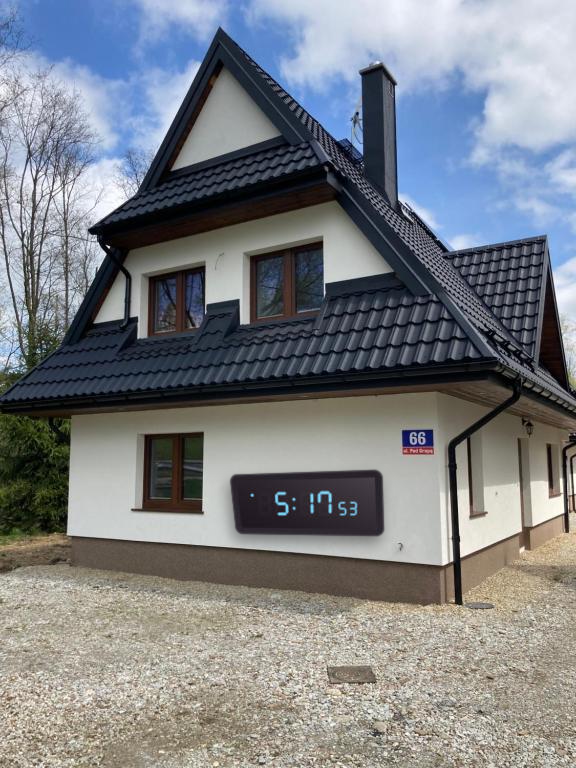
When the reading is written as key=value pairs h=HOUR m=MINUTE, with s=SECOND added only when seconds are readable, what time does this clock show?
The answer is h=5 m=17 s=53
